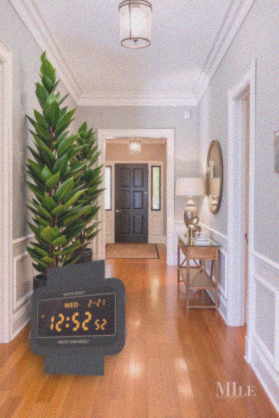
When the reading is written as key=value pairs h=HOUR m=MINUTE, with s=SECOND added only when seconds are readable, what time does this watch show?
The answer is h=12 m=52
